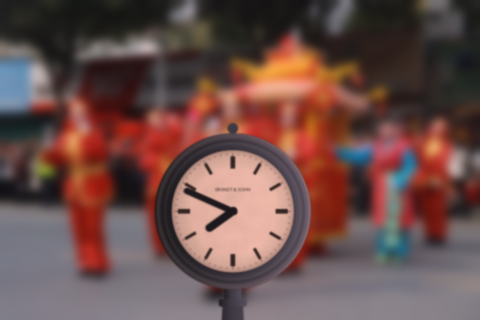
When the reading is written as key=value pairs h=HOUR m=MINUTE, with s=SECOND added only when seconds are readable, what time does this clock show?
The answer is h=7 m=49
